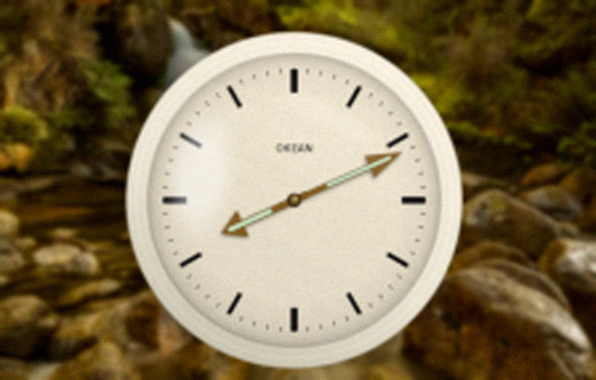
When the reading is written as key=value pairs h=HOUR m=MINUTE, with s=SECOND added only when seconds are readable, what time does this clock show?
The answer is h=8 m=11
